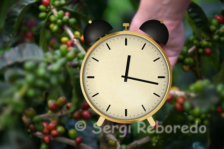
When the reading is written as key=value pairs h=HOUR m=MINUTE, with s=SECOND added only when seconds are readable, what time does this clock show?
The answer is h=12 m=17
